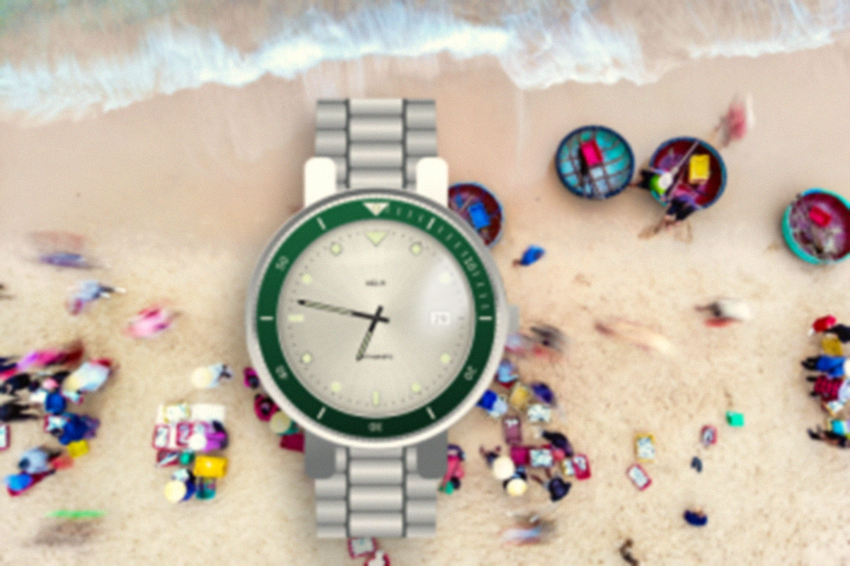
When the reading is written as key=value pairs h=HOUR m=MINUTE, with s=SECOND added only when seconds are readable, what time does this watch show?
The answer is h=6 m=47
